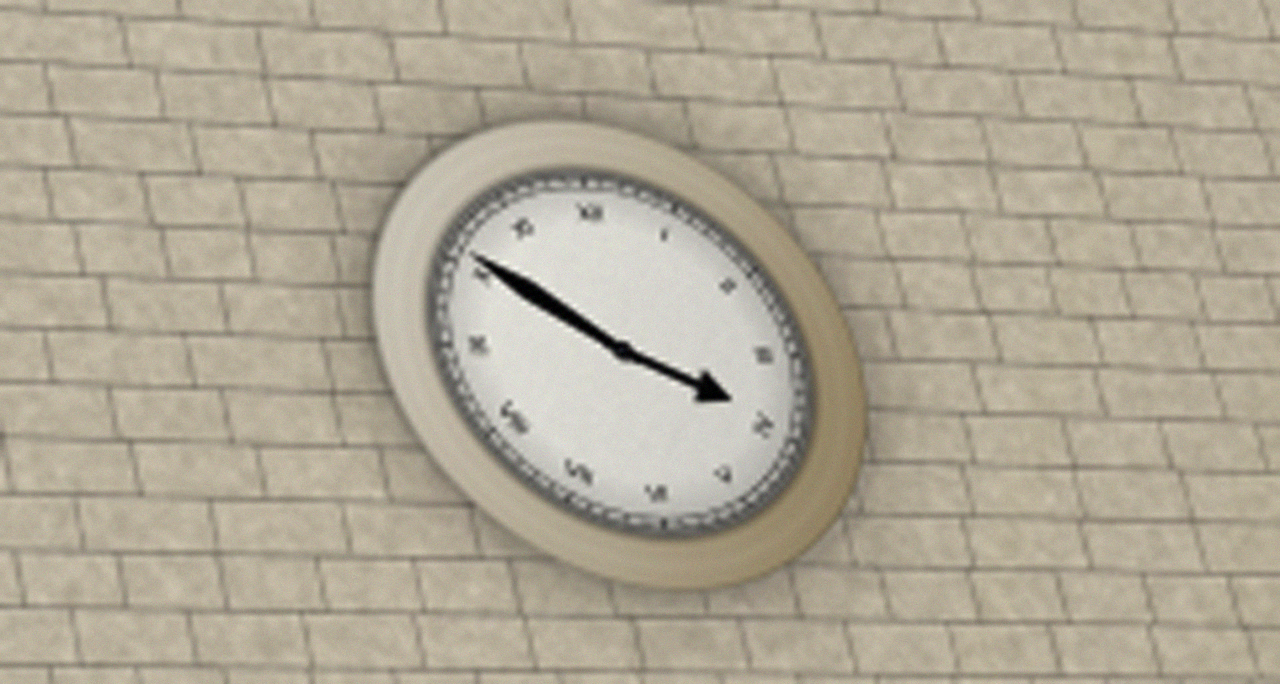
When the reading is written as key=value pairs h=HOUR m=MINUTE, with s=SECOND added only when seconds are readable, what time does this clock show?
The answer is h=3 m=51
